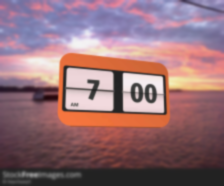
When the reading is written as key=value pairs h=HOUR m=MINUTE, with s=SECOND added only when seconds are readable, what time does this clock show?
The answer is h=7 m=0
